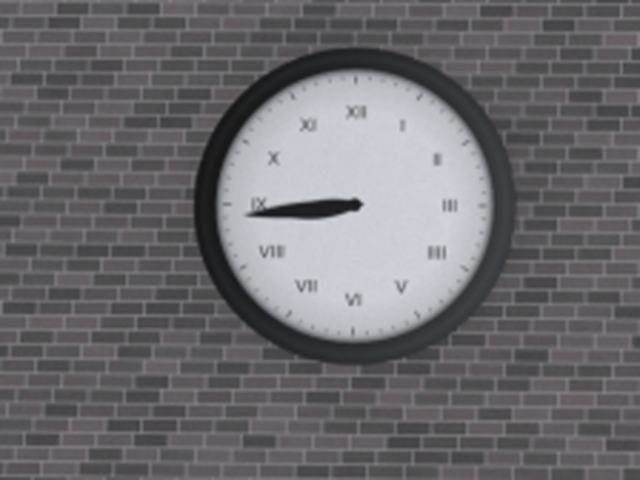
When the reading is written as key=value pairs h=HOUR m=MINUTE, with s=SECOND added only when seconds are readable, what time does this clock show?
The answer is h=8 m=44
